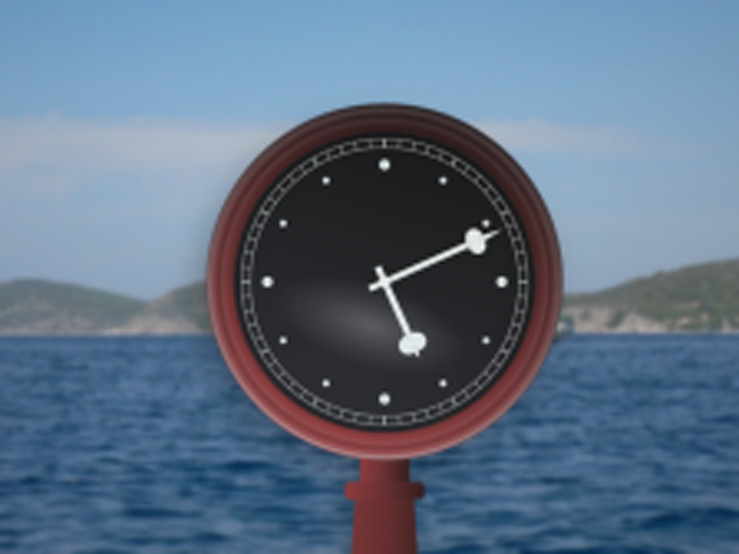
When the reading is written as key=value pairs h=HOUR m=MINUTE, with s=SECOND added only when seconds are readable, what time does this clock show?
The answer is h=5 m=11
